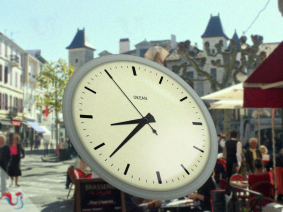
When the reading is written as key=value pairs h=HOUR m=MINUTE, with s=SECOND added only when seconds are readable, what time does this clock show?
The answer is h=8 m=37 s=55
